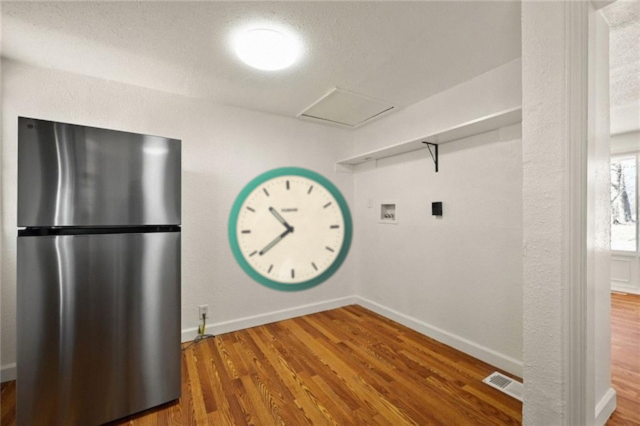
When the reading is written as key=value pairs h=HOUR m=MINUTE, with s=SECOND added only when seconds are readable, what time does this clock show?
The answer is h=10 m=39
